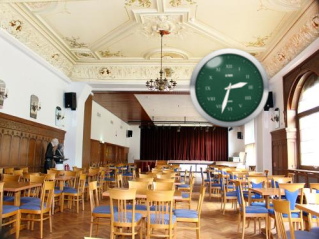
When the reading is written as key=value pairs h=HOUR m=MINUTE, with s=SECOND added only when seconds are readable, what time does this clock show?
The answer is h=2 m=33
